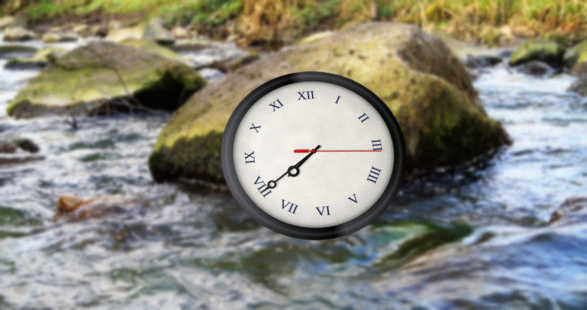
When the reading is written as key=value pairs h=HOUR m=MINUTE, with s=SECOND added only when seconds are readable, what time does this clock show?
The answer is h=7 m=39 s=16
